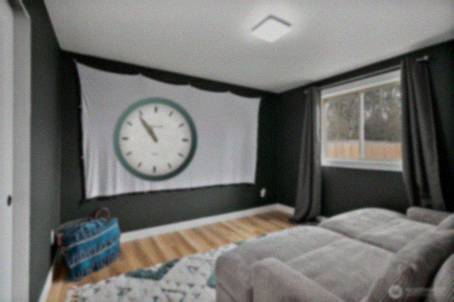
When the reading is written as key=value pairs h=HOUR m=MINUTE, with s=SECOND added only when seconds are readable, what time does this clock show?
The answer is h=10 m=54
